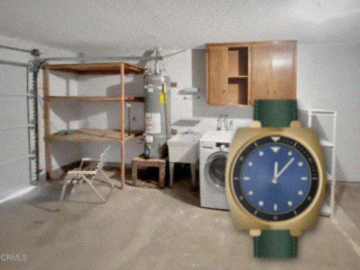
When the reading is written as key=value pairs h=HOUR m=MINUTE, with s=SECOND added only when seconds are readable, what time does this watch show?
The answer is h=12 m=7
